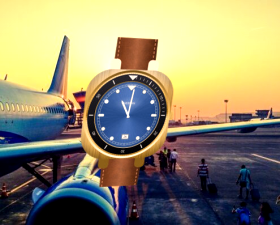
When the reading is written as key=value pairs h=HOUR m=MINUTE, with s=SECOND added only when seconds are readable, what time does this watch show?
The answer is h=11 m=1
